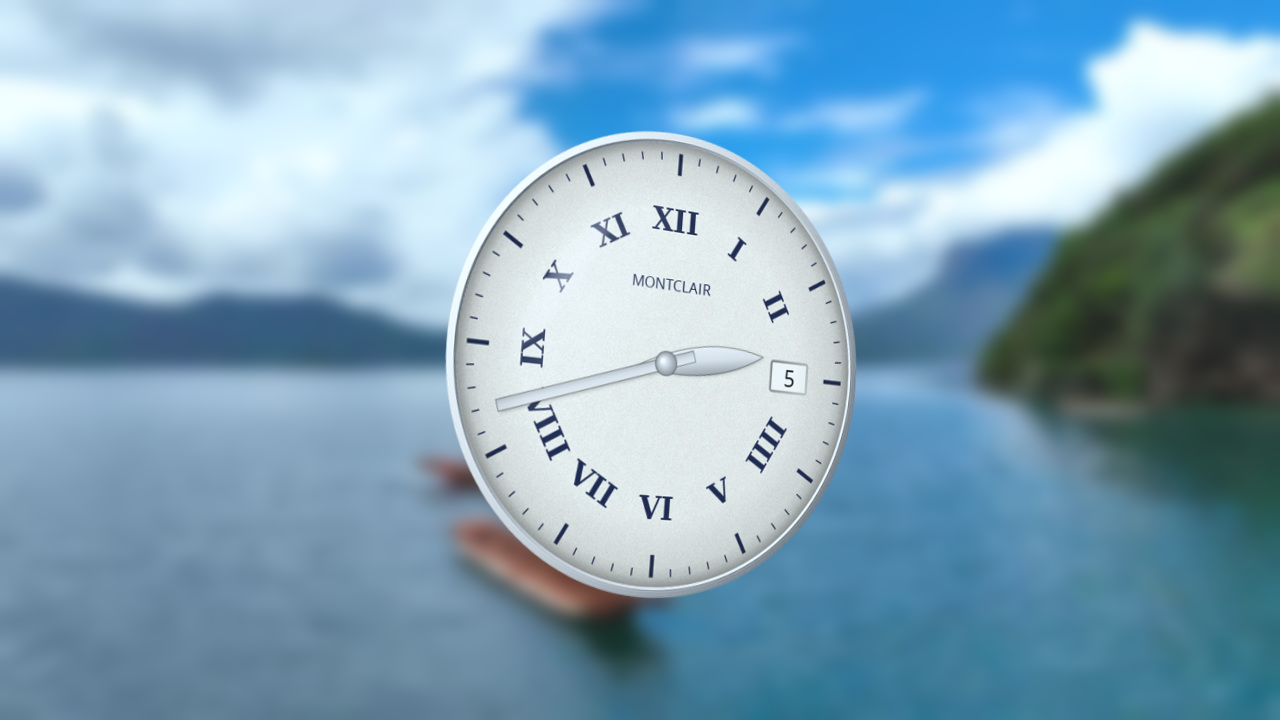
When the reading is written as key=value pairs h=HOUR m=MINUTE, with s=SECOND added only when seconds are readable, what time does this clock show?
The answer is h=2 m=42
